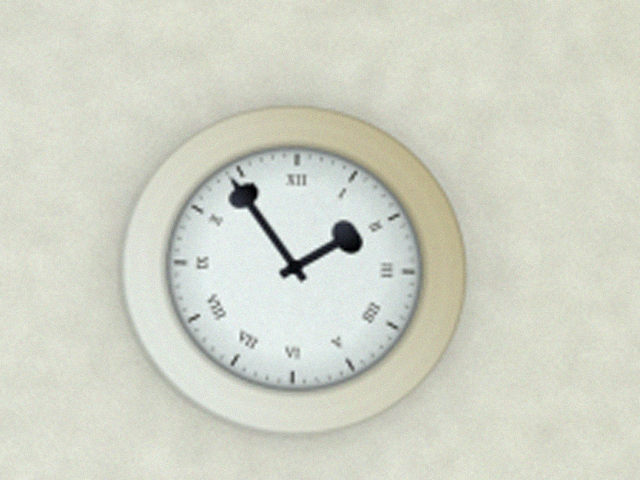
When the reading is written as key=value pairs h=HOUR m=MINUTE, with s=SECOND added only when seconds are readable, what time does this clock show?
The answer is h=1 m=54
